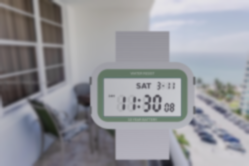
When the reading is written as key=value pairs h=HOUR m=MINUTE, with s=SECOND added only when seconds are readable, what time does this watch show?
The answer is h=11 m=30
